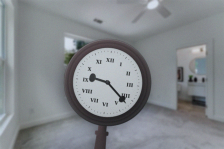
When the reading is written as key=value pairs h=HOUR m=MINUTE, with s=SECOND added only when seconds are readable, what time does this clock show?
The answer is h=9 m=22
